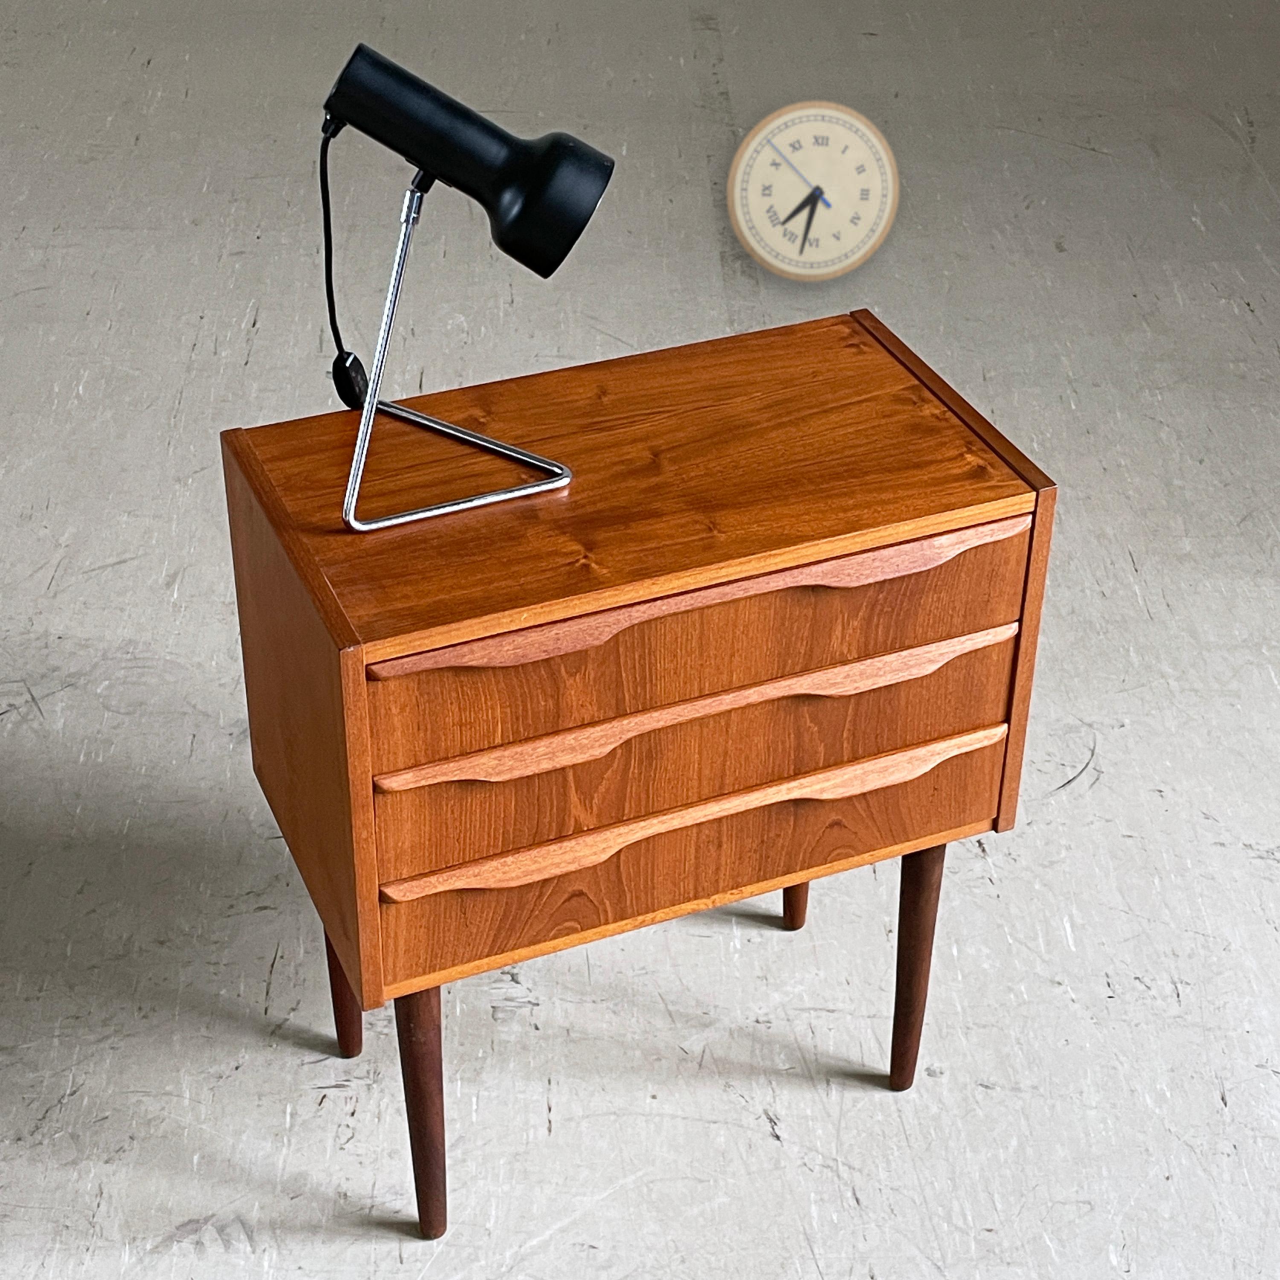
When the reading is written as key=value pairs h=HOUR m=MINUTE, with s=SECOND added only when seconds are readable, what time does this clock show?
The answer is h=7 m=31 s=52
